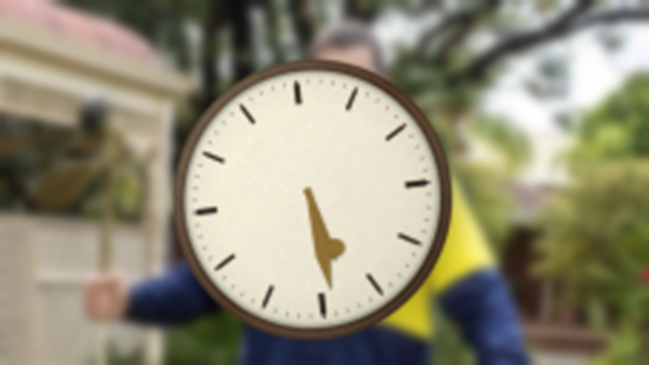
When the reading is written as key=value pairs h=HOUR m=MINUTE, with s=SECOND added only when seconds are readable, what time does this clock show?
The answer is h=5 m=29
